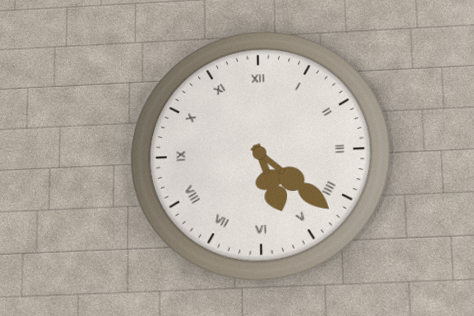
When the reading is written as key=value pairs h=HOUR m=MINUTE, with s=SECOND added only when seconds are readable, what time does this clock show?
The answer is h=5 m=22
